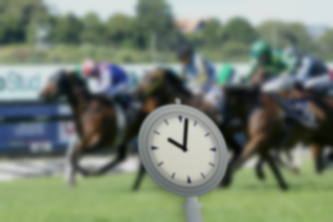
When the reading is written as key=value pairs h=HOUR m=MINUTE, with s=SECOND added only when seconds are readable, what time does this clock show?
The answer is h=10 m=2
